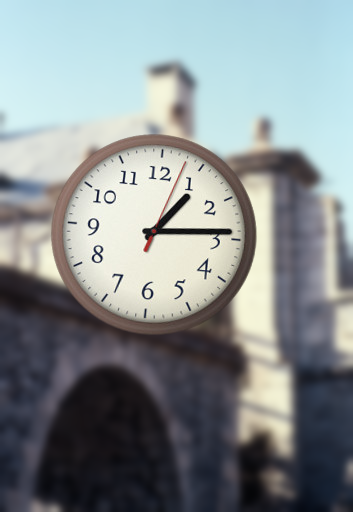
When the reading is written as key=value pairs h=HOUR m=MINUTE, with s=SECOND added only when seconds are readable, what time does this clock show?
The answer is h=1 m=14 s=3
